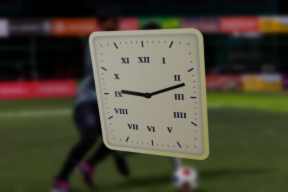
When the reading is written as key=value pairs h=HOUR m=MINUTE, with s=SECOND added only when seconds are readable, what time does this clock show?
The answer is h=9 m=12
